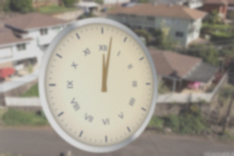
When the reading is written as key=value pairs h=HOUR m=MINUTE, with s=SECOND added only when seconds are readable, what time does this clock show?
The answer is h=12 m=2
